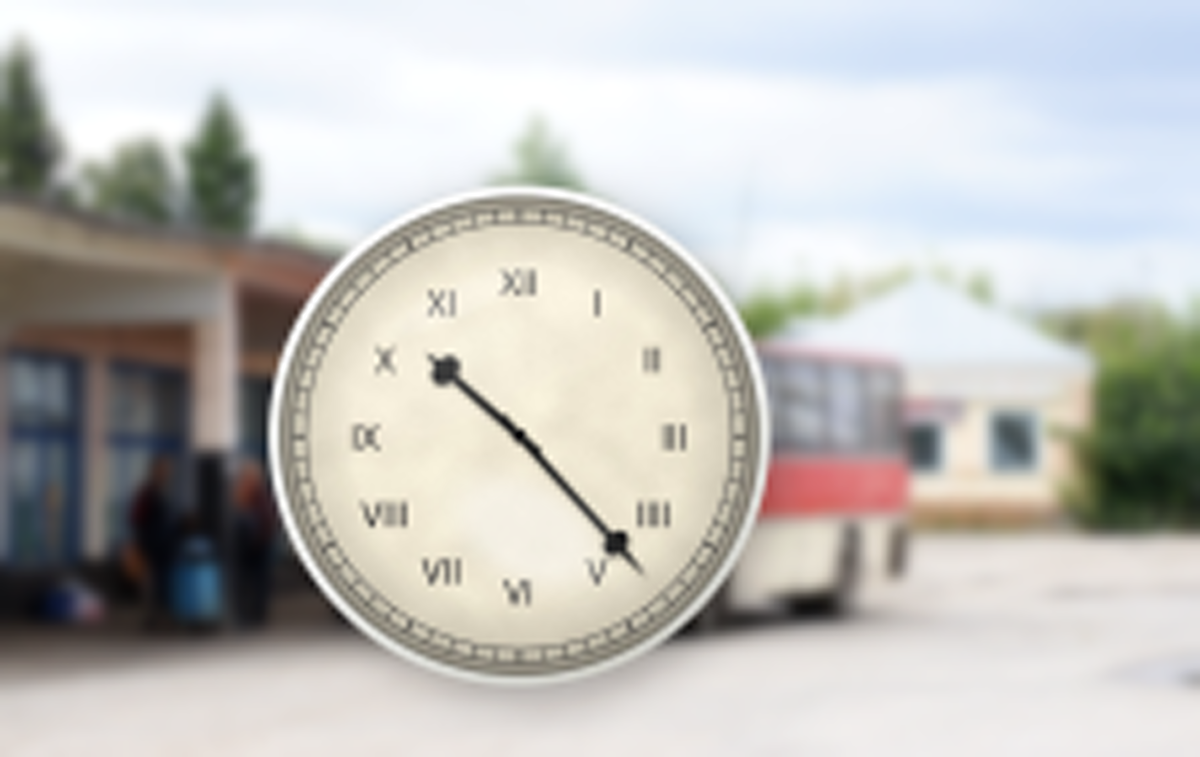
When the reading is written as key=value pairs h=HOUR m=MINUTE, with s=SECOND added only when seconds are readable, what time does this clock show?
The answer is h=10 m=23
